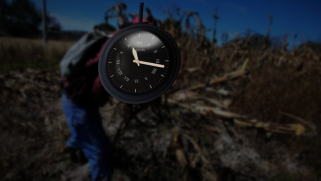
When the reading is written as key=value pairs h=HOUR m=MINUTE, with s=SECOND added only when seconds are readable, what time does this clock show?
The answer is h=11 m=17
